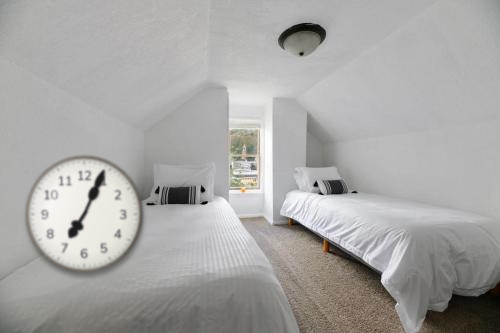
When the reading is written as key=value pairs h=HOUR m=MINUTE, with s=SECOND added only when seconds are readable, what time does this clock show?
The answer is h=7 m=4
